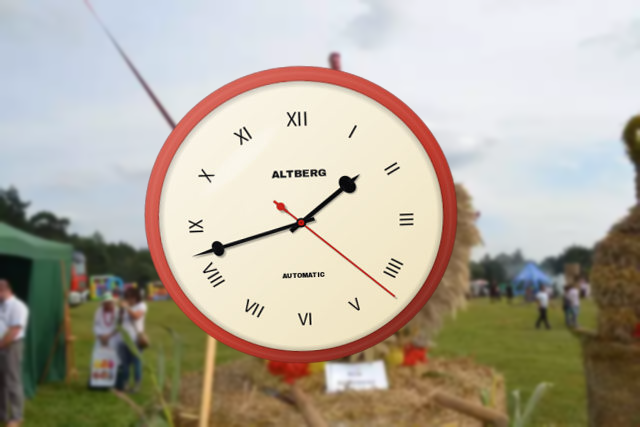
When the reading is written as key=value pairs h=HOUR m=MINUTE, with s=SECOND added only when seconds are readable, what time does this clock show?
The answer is h=1 m=42 s=22
